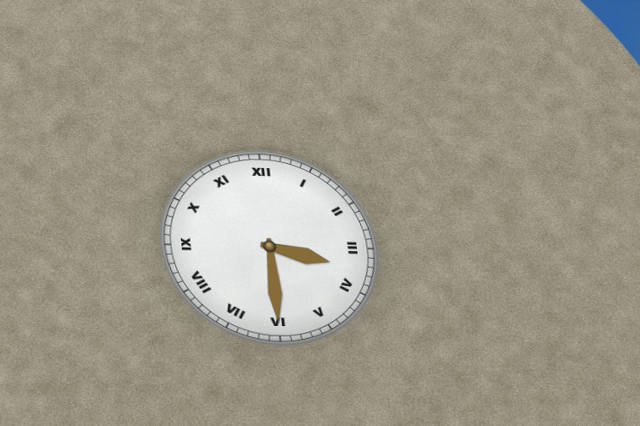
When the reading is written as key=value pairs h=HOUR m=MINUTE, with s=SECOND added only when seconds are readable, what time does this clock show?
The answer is h=3 m=30
